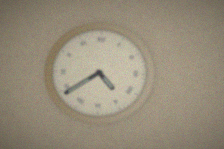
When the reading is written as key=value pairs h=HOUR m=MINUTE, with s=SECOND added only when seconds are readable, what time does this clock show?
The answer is h=4 m=39
